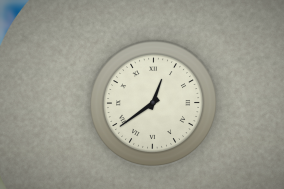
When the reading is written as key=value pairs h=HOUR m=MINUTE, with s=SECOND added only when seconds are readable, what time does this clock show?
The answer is h=12 m=39
